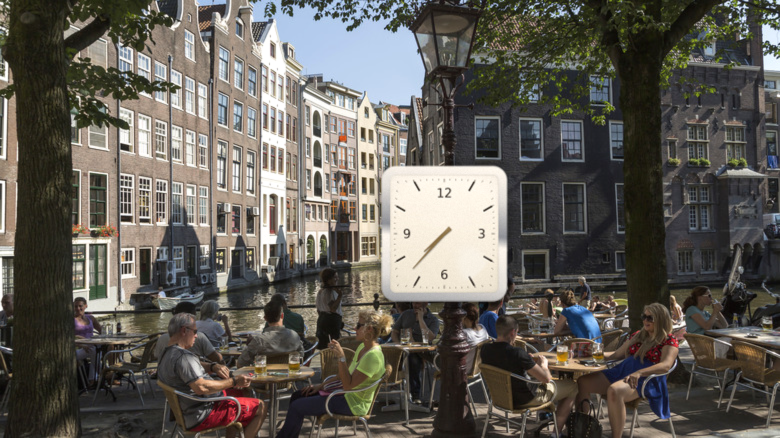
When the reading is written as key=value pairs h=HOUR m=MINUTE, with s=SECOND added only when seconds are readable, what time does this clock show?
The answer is h=7 m=37
